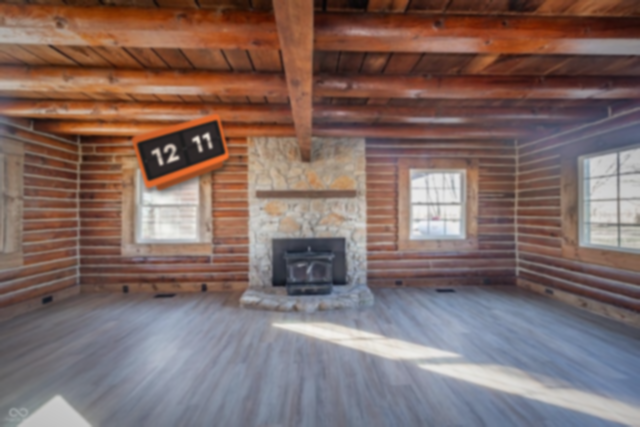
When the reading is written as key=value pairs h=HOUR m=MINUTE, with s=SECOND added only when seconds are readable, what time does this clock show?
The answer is h=12 m=11
